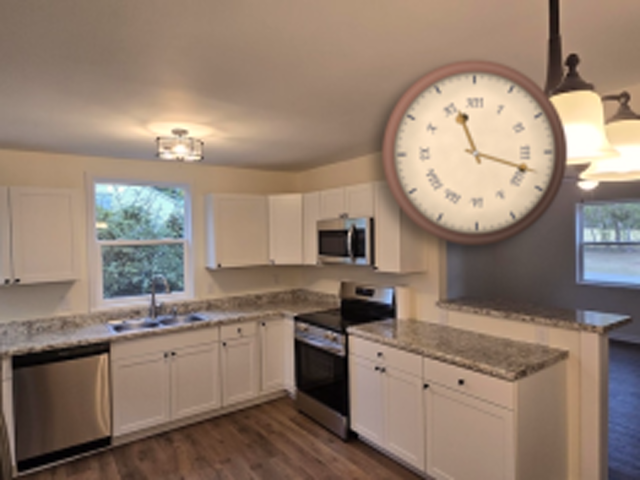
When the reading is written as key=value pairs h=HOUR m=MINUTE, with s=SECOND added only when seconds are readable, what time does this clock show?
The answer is h=11 m=18
